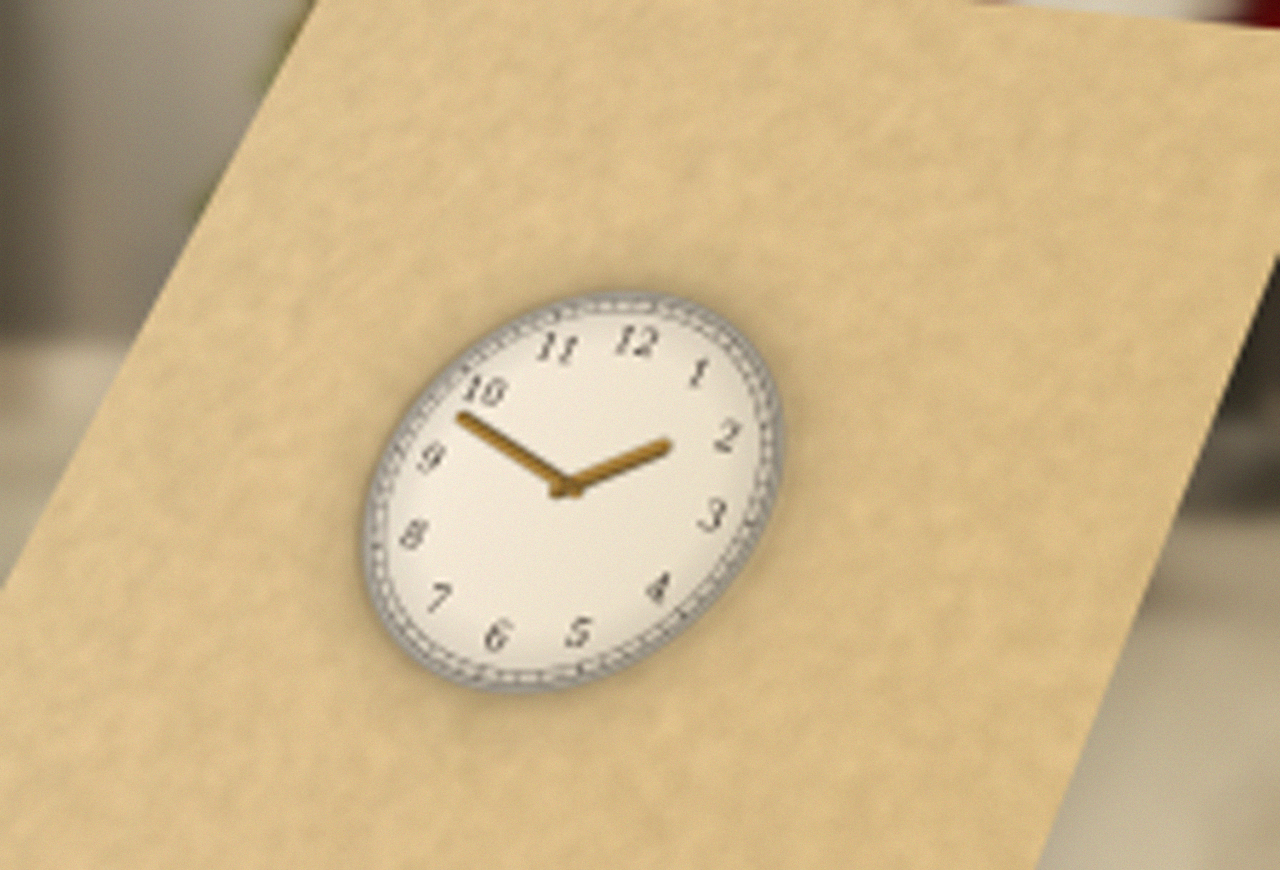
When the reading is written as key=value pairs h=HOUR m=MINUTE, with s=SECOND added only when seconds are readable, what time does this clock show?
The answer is h=1 m=48
